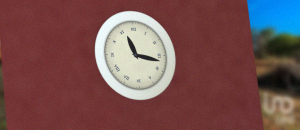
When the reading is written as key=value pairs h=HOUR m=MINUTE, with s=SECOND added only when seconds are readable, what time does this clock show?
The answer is h=11 m=17
